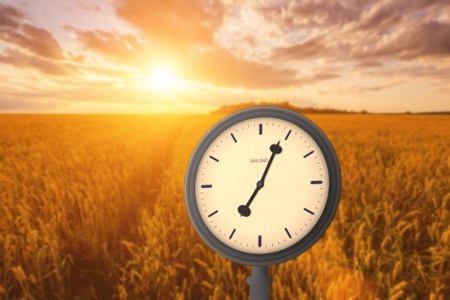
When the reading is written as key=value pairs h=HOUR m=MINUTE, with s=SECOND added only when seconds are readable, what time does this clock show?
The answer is h=7 m=4
